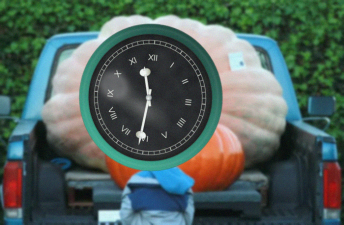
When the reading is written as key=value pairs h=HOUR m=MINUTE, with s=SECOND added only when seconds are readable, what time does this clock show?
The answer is h=11 m=31
